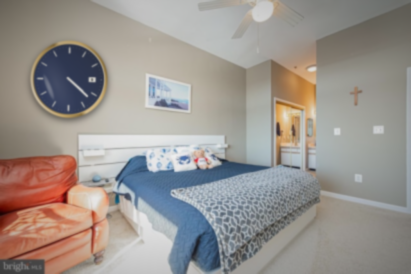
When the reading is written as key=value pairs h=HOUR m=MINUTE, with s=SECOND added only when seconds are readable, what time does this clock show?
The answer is h=4 m=22
